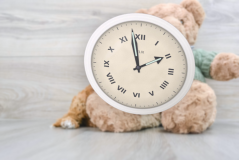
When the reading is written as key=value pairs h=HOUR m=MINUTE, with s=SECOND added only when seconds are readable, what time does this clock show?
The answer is h=1 m=58
